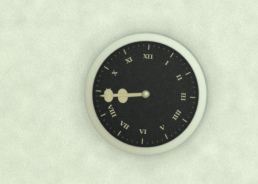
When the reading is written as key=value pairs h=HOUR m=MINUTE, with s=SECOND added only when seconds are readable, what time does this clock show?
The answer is h=8 m=44
